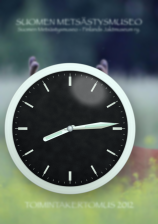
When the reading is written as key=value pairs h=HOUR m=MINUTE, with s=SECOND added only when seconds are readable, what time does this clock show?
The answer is h=8 m=14
